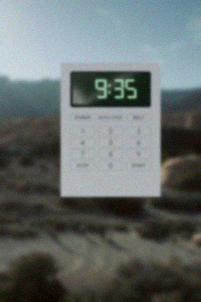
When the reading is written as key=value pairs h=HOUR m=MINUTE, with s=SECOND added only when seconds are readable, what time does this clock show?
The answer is h=9 m=35
